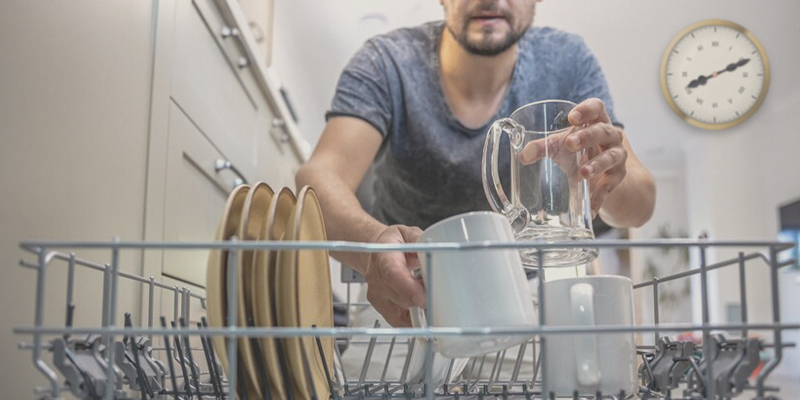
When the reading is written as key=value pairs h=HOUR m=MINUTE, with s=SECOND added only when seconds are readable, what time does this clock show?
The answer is h=8 m=11
